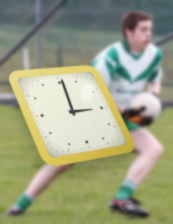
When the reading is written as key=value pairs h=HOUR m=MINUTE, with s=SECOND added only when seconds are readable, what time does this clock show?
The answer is h=3 m=1
